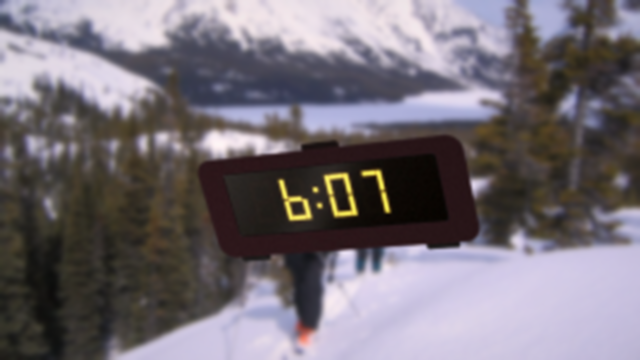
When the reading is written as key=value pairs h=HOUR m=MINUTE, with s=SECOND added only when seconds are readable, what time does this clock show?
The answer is h=6 m=7
